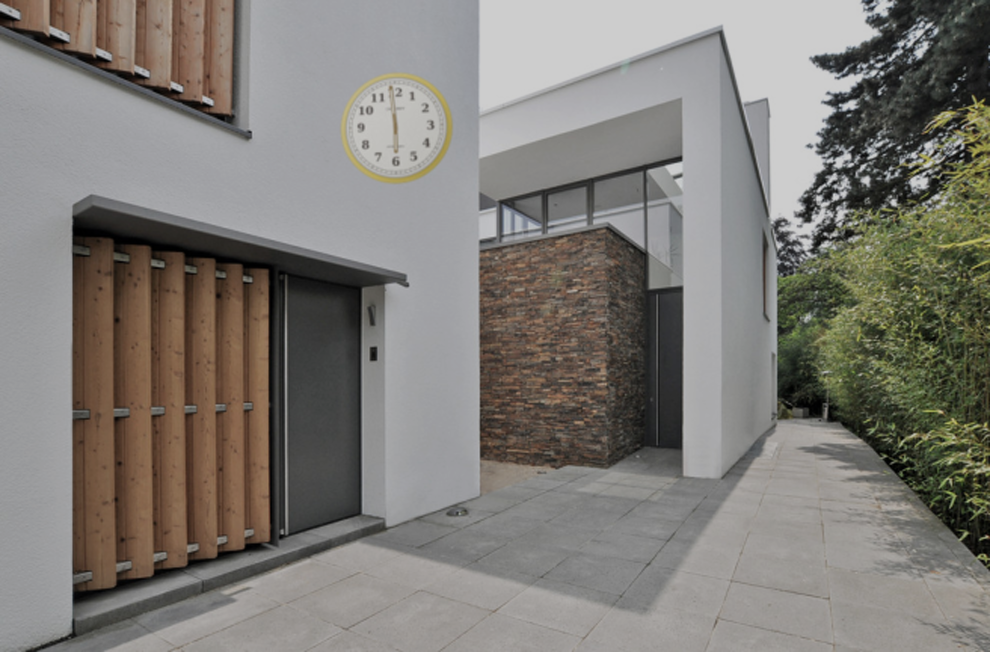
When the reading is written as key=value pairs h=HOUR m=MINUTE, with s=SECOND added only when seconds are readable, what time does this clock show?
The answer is h=5 m=59
